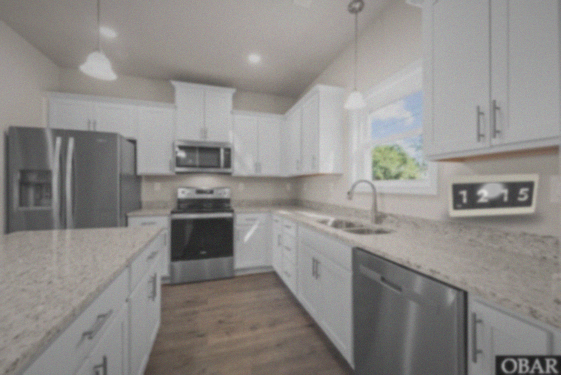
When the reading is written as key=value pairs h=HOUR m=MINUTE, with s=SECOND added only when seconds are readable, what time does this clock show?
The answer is h=12 m=15
